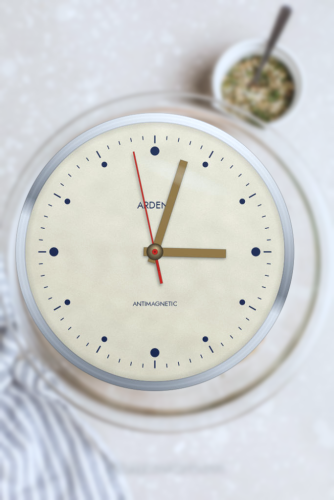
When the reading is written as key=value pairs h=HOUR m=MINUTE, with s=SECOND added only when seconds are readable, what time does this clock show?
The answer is h=3 m=2 s=58
